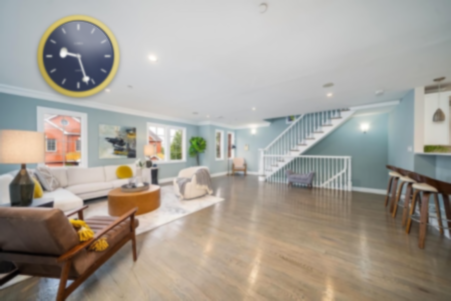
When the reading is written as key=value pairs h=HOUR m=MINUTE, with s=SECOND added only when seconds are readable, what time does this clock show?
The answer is h=9 m=27
